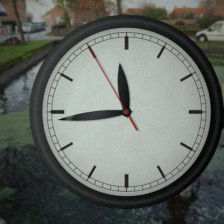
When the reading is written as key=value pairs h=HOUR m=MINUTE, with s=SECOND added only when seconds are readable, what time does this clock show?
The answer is h=11 m=43 s=55
